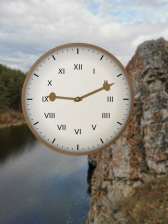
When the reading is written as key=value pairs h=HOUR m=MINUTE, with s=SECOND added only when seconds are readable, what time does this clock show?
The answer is h=9 m=11
